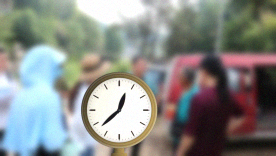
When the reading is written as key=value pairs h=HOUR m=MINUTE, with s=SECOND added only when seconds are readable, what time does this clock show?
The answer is h=12 m=38
